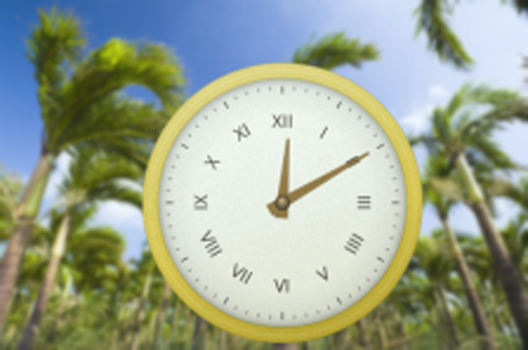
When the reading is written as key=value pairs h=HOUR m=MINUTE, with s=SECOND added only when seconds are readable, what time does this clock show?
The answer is h=12 m=10
